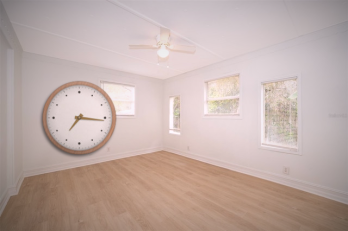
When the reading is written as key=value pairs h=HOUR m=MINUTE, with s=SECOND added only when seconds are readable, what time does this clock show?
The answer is h=7 m=16
